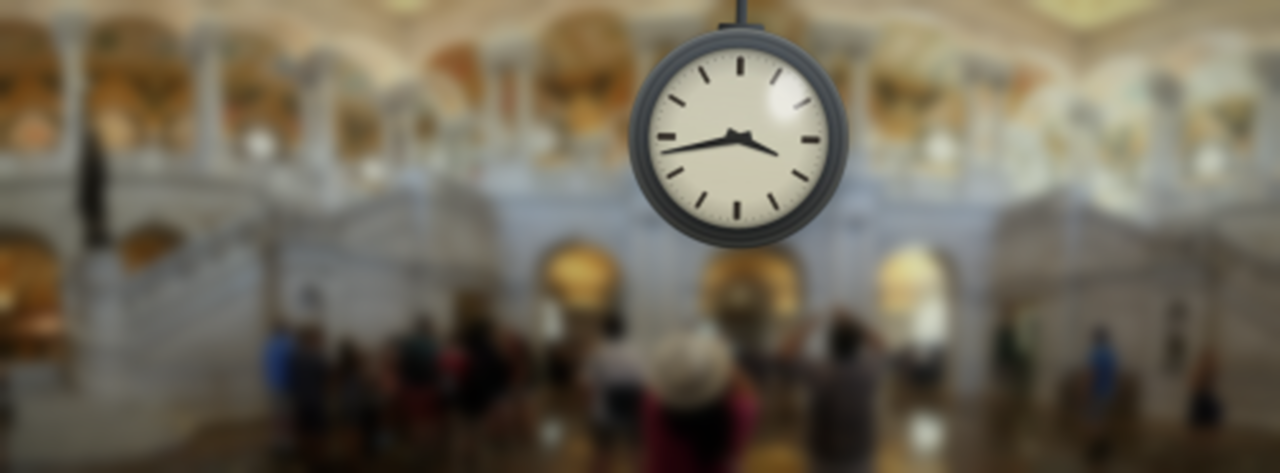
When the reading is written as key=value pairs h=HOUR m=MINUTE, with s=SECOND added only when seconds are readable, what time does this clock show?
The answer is h=3 m=43
